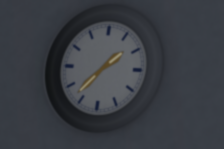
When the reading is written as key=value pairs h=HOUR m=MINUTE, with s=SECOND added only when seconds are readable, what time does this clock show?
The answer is h=1 m=37
